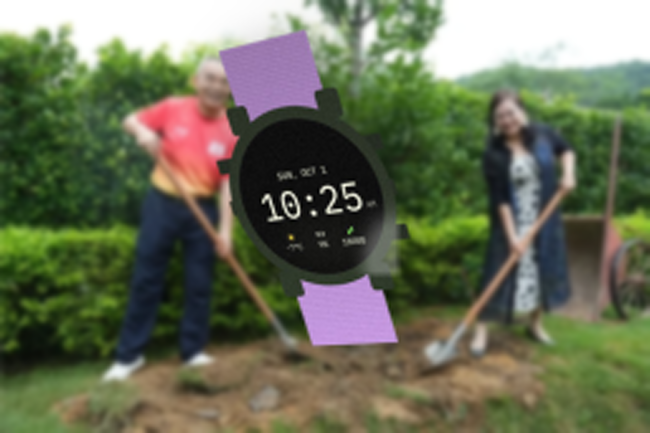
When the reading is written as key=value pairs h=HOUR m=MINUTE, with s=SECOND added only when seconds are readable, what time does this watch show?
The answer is h=10 m=25
